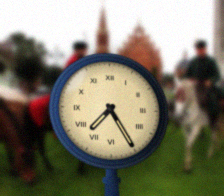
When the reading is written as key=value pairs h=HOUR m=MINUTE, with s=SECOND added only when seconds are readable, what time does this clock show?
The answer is h=7 m=25
